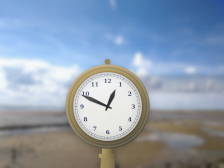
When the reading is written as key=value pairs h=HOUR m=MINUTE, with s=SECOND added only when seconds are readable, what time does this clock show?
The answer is h=12 m=49
